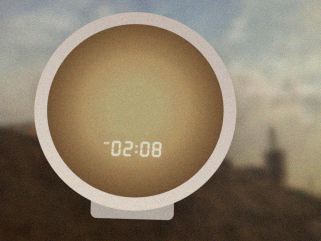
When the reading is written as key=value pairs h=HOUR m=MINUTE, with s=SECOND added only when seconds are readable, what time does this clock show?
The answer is h=2 m=8
